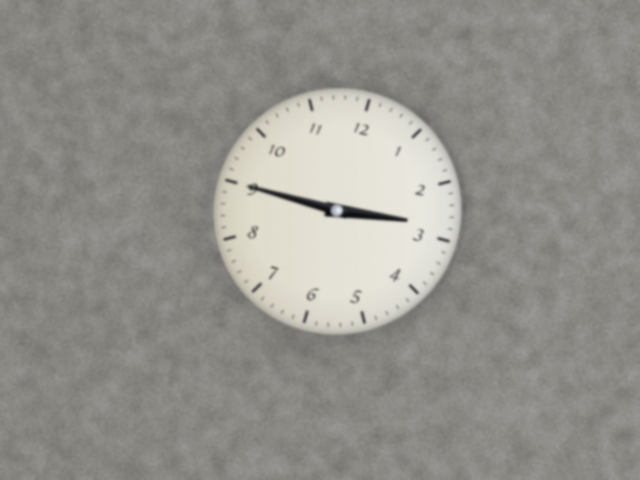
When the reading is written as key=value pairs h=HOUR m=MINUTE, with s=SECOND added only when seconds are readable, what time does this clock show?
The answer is h=2 m=45
